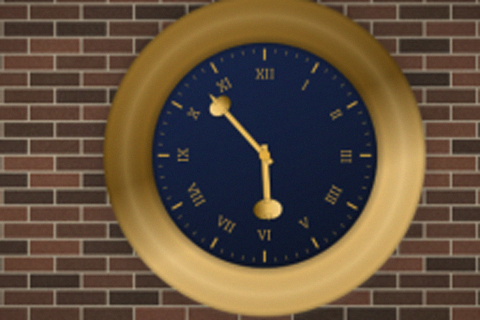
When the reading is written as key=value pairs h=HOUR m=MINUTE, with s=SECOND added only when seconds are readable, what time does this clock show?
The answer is h=5 m=53
